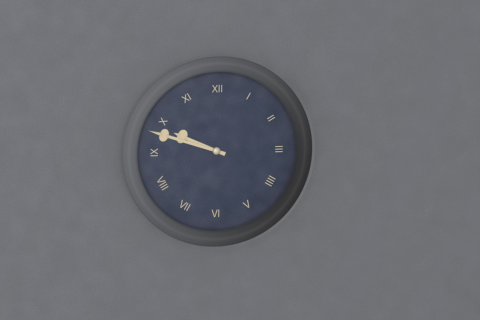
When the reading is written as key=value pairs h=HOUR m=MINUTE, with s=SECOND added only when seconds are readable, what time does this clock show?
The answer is h=9 m=48
